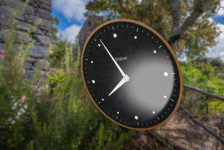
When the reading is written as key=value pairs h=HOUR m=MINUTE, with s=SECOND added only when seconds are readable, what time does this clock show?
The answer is h=7 m=56
